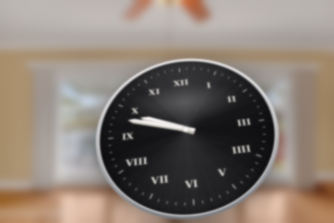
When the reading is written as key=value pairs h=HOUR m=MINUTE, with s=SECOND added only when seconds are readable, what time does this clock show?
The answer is h=9 m=48
